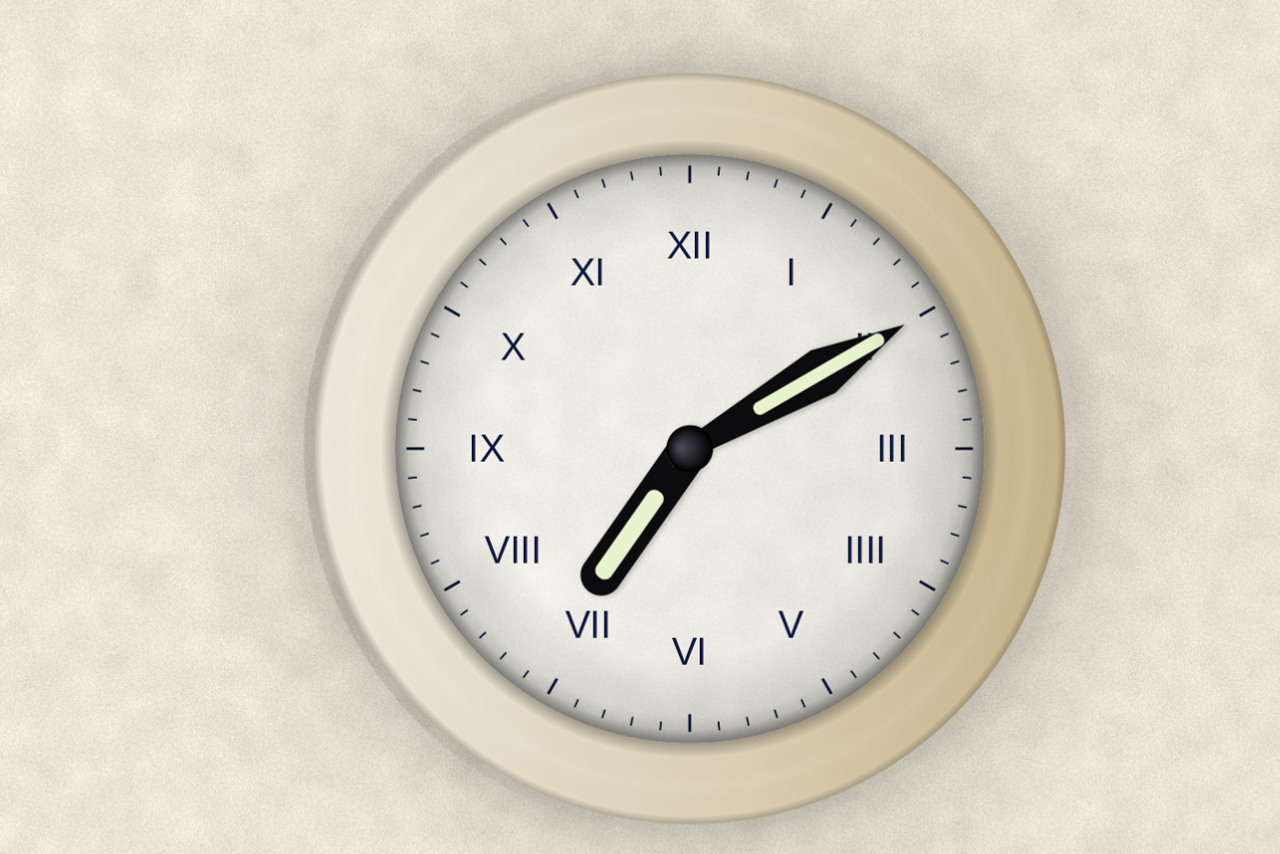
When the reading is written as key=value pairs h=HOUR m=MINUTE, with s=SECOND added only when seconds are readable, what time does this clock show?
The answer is h=7 m=10
